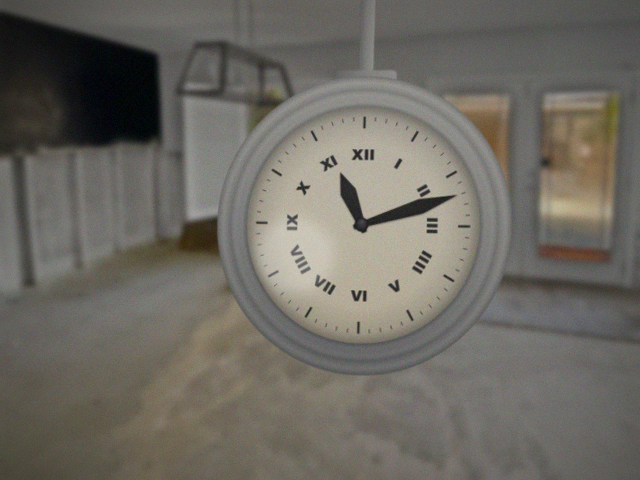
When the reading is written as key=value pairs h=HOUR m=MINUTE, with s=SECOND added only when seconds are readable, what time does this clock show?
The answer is h=11 m=12
